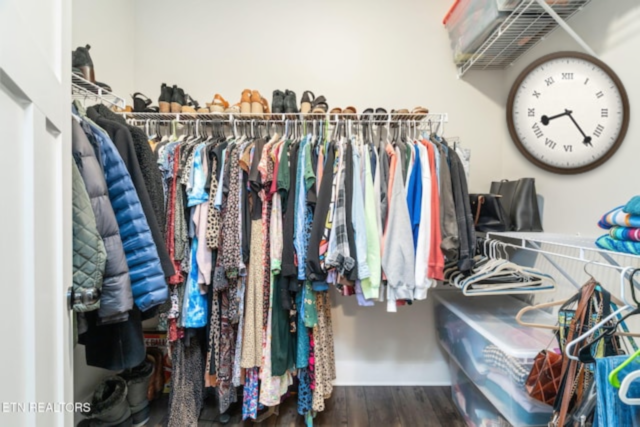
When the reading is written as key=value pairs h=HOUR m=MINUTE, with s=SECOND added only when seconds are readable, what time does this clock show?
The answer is h=8 m=24
